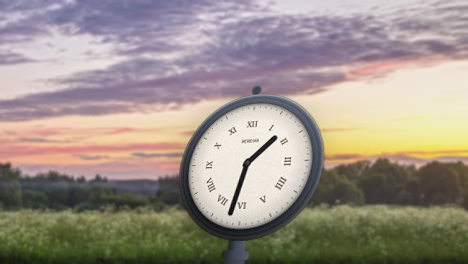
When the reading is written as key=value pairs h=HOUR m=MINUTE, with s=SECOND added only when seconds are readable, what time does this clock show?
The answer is h=1 m=32
